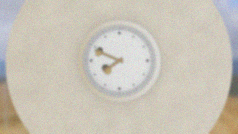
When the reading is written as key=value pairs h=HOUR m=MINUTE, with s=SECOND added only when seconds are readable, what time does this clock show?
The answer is h=7 m=49
